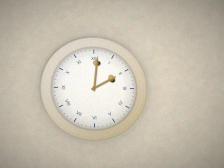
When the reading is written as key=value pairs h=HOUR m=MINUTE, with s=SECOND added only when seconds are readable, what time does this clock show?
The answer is h=2 m=1
